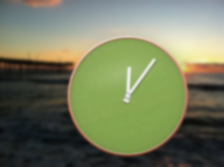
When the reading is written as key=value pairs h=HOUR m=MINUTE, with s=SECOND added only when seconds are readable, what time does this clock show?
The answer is h=12 m=6
